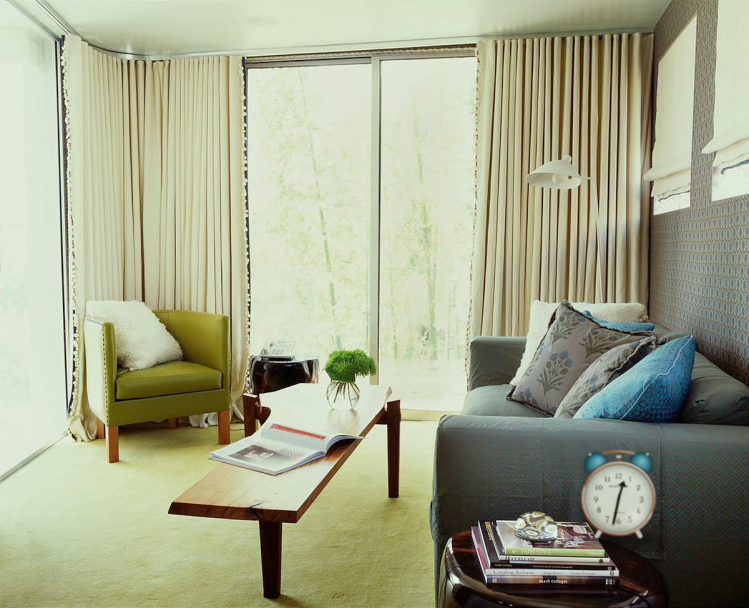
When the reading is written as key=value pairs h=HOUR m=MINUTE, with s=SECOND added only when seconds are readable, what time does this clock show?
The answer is h=12 m=32
